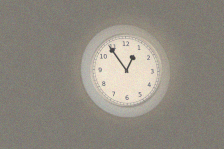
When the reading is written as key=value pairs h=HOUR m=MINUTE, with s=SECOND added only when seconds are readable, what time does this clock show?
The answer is h=12 m=54
